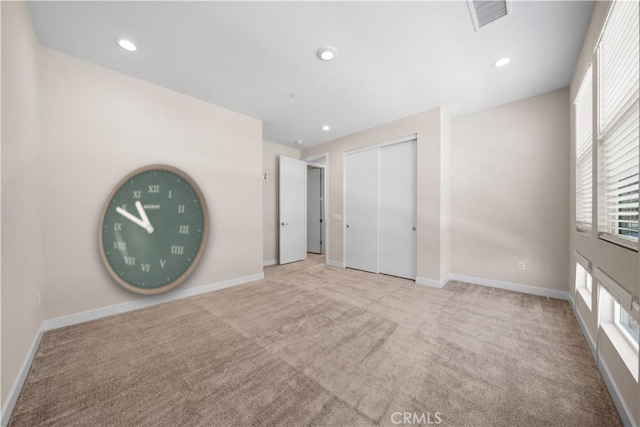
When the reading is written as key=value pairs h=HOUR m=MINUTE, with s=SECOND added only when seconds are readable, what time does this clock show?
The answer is h=10 m=49
